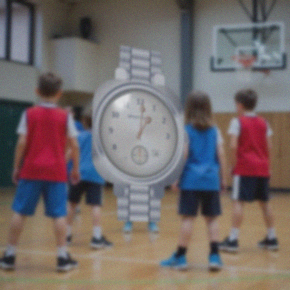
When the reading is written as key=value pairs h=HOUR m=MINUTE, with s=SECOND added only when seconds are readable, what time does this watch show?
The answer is h=1 m=1
